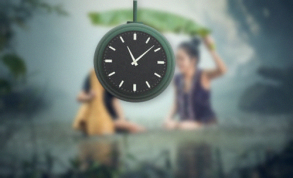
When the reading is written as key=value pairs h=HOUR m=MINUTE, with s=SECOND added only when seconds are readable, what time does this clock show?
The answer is h=11 m=8
